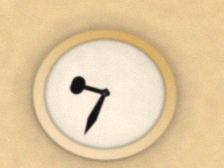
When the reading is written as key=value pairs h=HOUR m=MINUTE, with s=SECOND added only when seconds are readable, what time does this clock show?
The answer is h=9 m=34
